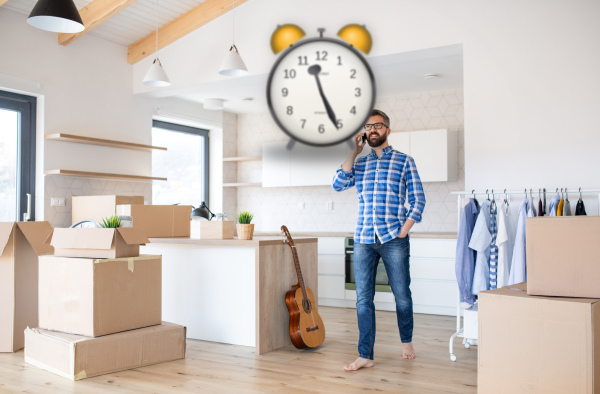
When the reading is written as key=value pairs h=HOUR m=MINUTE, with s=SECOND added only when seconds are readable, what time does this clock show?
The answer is h=11 m=26
